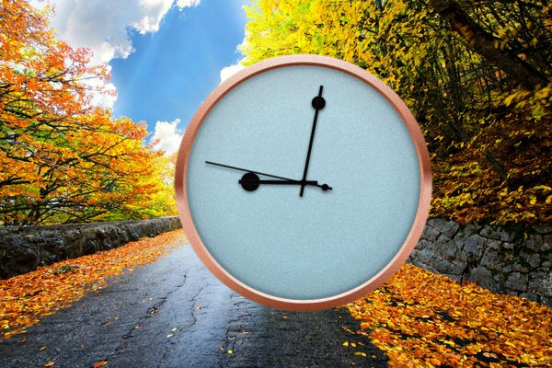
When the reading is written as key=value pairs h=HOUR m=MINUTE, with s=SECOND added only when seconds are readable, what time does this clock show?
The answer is h=9 m=1 s=47
